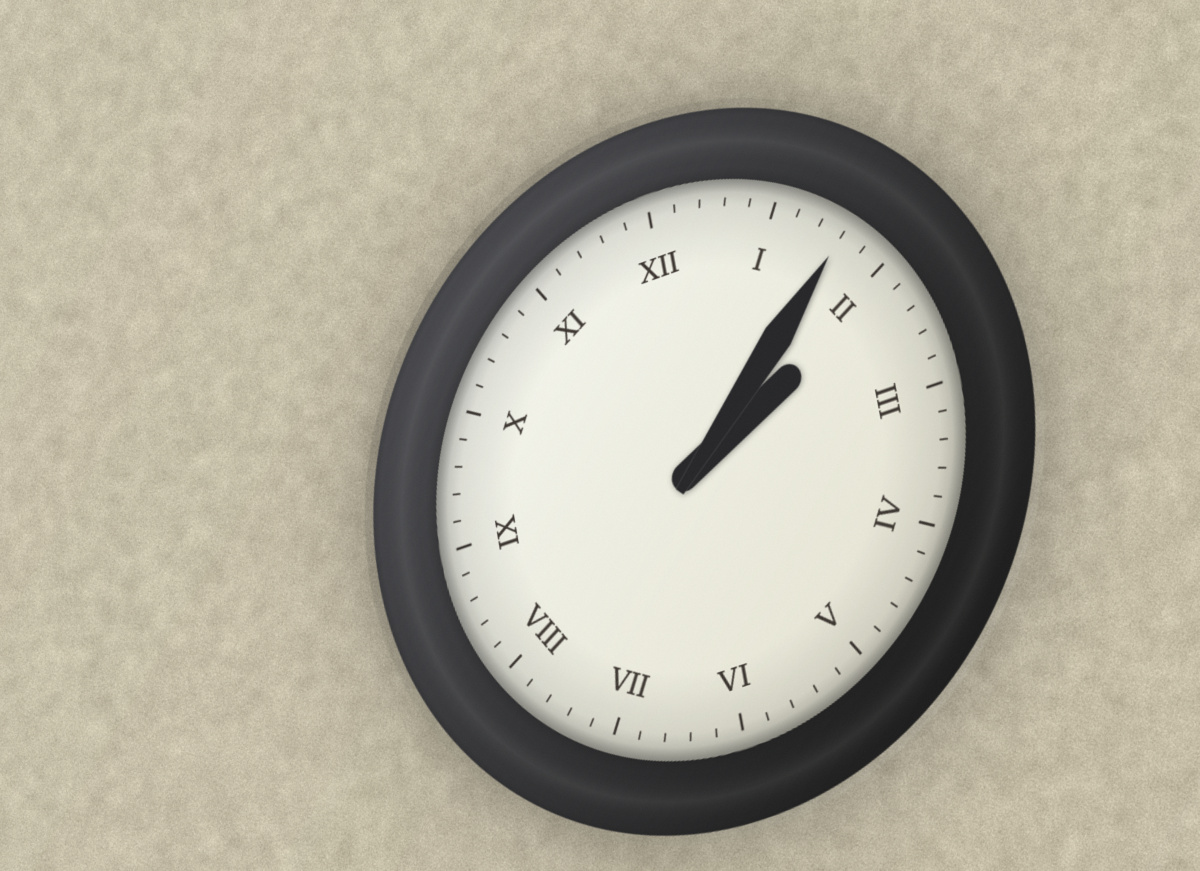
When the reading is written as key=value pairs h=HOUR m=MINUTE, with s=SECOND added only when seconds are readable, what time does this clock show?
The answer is h=2 m=8
